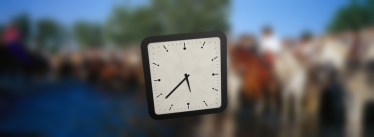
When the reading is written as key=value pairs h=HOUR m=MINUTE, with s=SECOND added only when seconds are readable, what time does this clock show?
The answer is h=5 m=38
